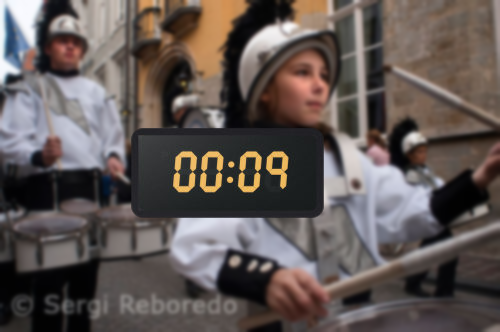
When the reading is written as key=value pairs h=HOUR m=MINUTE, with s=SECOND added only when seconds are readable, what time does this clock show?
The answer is h=0 m=9
